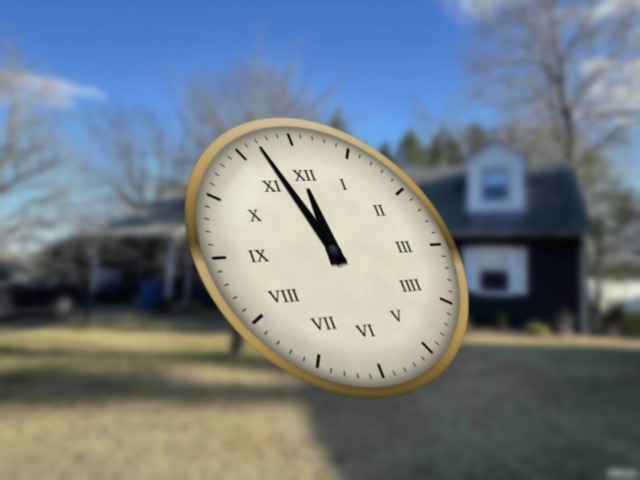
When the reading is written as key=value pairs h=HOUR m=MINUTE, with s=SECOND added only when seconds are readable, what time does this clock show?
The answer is h=11 m=57
